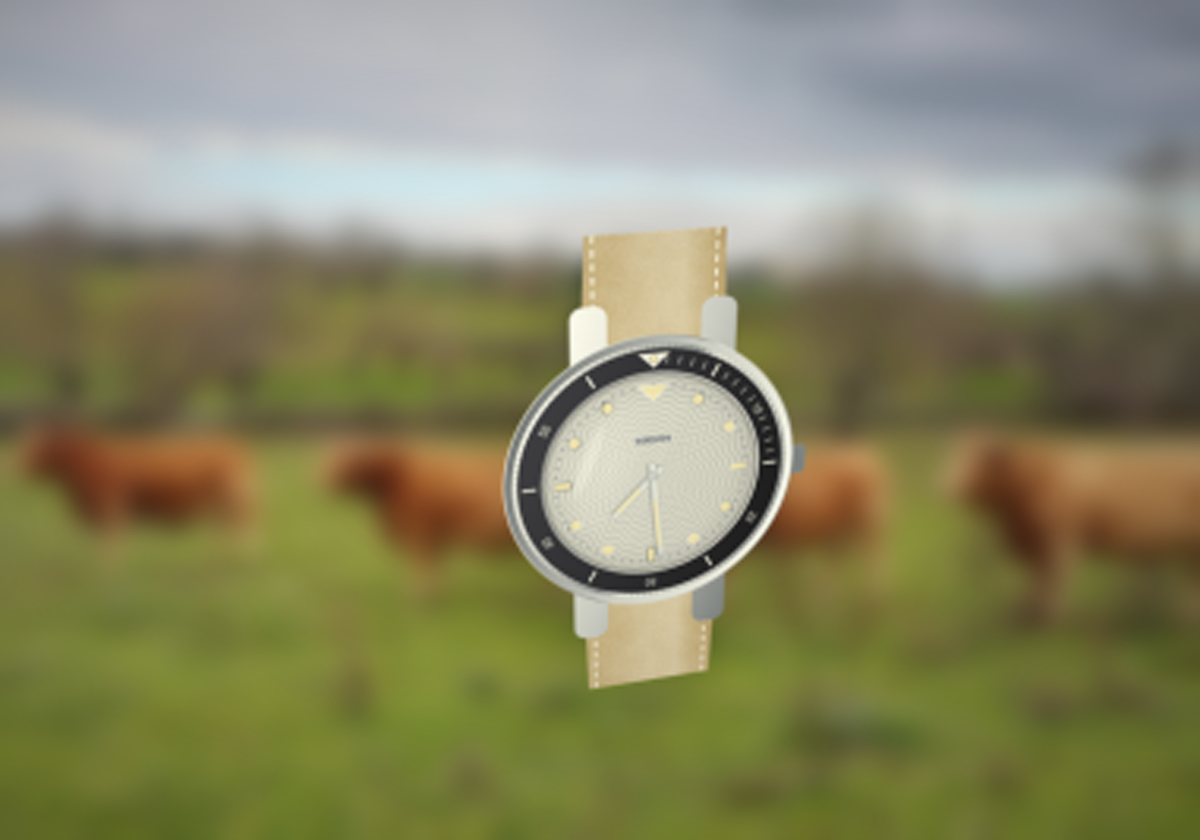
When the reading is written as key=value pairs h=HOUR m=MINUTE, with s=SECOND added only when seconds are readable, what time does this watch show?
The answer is h=7 m=29
